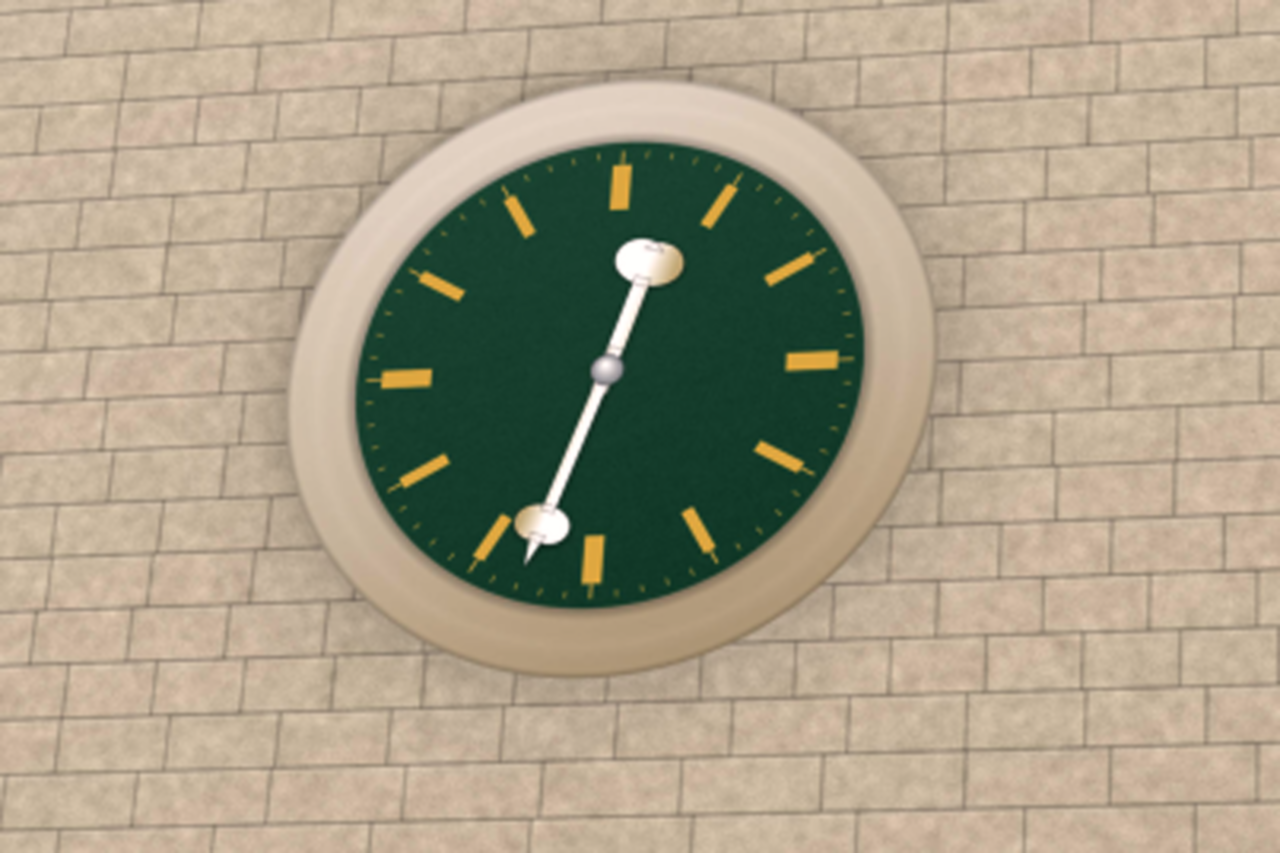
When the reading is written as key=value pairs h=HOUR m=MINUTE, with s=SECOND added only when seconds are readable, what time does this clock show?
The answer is h=12 m=33
